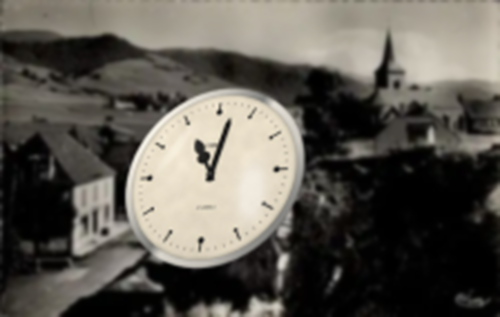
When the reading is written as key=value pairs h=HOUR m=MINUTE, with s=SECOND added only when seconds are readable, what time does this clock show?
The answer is h=11 m=2
